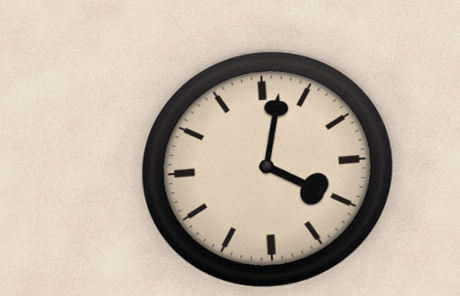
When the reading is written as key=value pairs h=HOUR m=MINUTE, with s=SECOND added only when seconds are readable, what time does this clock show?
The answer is h=4 m=2
